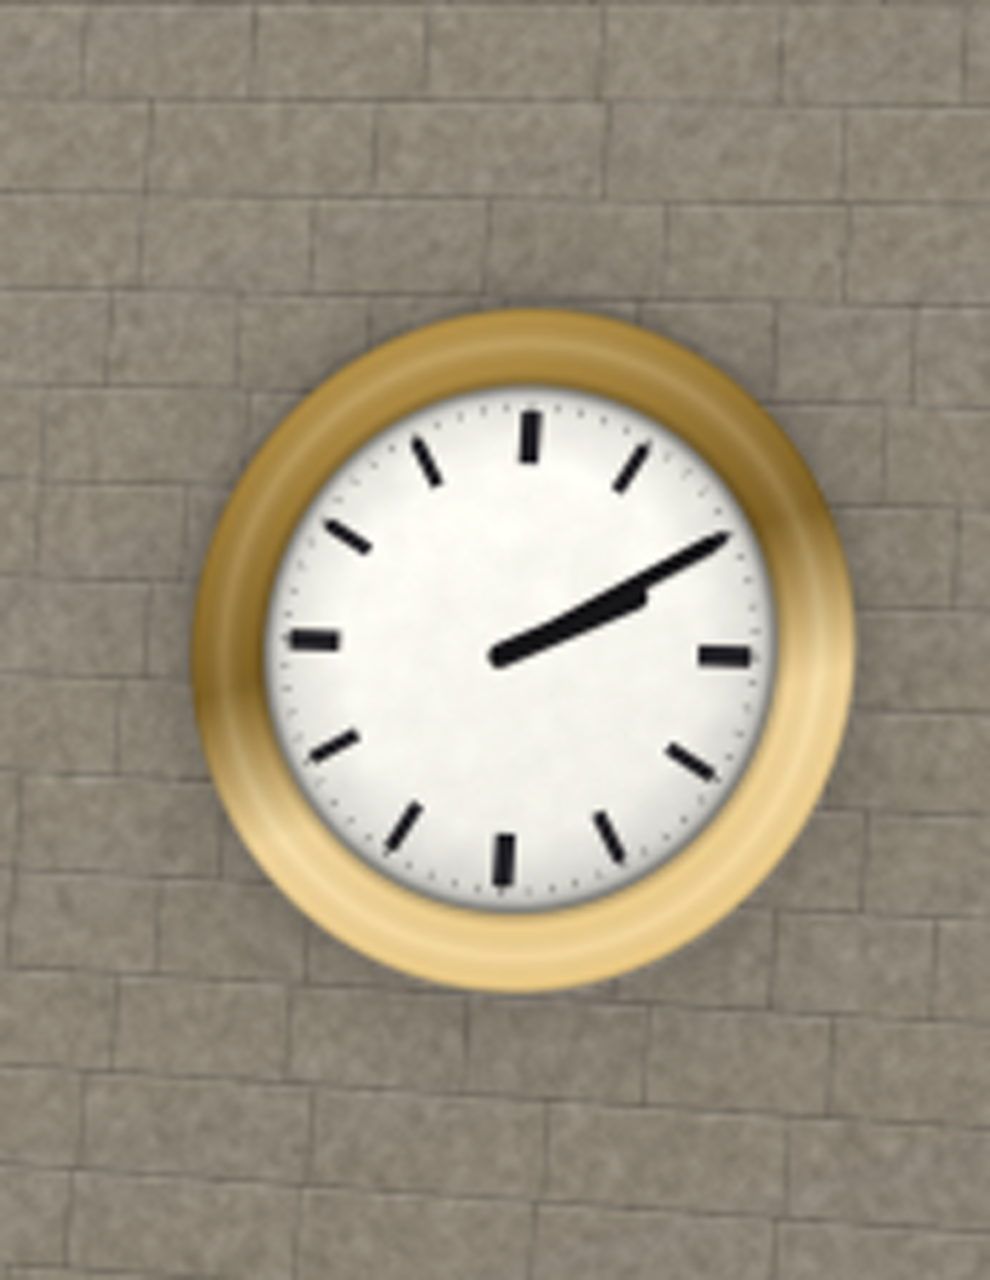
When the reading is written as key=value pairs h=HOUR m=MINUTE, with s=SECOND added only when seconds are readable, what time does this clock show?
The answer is h=2 m=10
